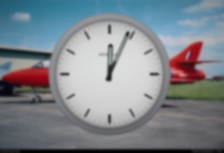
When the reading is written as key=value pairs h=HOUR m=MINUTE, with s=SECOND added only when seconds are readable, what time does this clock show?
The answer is h=12 m=4
